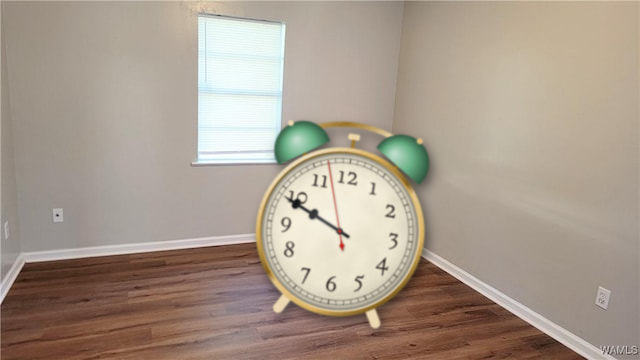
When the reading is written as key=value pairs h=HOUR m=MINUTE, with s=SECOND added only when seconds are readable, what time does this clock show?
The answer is h=9 m=48 s=57
